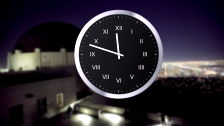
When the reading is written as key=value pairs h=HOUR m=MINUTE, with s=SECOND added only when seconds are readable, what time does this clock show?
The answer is h=11 m=48
